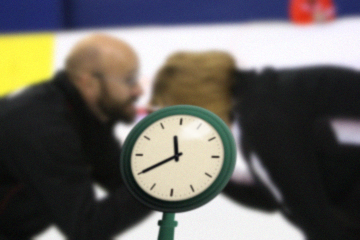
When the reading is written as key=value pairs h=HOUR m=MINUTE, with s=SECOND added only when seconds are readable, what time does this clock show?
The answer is h=11 m=40
